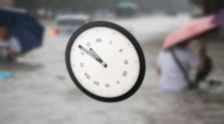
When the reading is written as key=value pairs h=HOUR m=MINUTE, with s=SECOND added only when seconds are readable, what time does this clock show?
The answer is h=10 m=52
